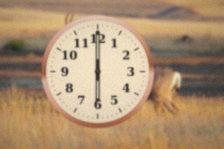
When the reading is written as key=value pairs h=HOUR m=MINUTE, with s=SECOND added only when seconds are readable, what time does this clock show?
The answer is h=6 m=0
